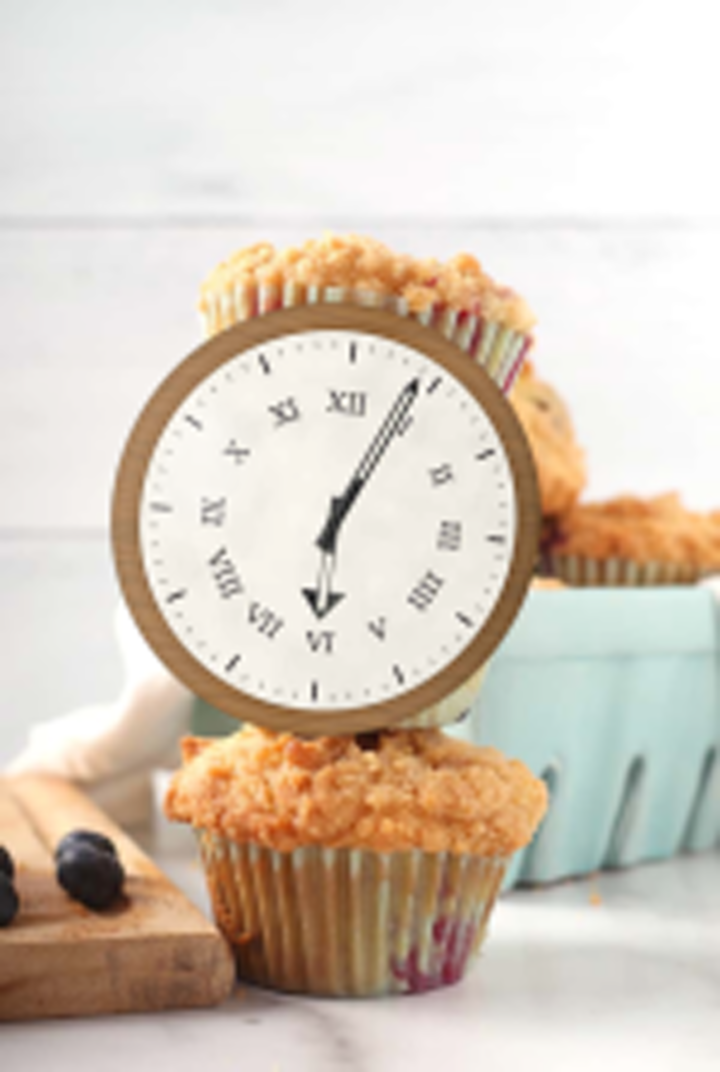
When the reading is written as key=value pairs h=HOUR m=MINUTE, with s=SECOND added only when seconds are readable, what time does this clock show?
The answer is h=6 m=4
